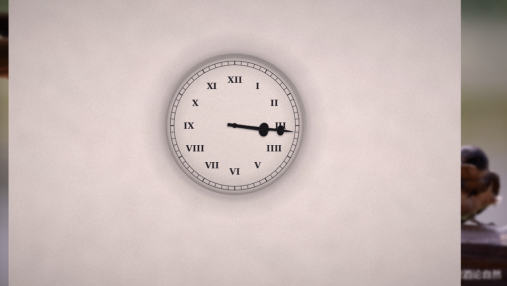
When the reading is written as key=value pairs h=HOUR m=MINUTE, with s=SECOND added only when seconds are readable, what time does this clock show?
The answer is h=3 m=16
